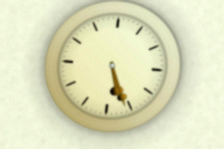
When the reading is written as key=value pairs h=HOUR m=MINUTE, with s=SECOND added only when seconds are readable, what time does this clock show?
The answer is h=5 m=26
